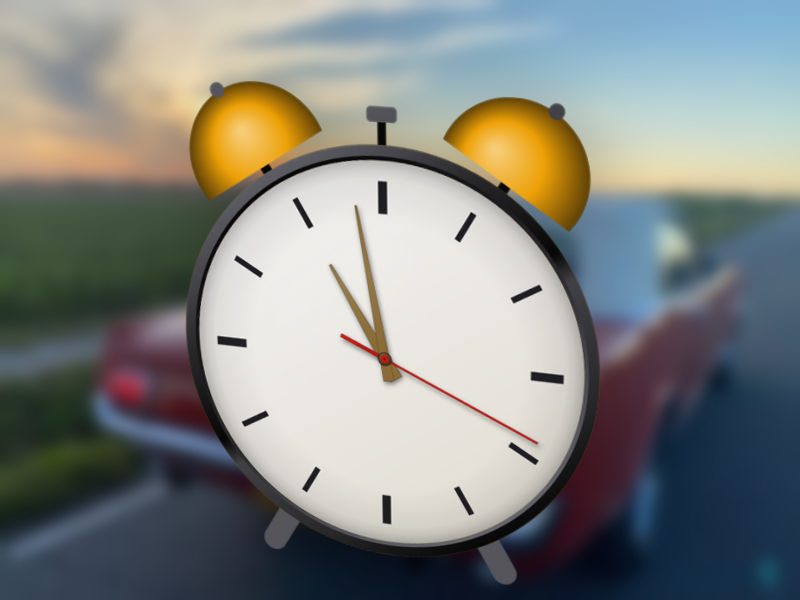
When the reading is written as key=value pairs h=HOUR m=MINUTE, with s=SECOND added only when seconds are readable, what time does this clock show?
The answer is h=10 m=58 s=19
